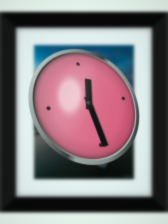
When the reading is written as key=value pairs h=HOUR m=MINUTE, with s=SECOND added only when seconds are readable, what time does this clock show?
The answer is h=12 m=29
